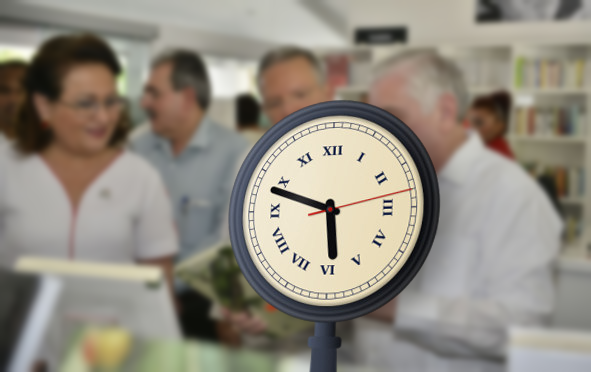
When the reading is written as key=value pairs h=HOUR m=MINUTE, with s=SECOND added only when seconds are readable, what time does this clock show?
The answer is h=5 m=48 s=13
